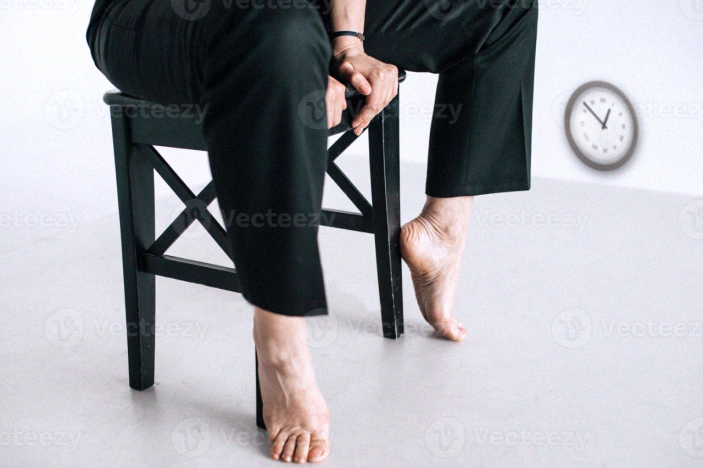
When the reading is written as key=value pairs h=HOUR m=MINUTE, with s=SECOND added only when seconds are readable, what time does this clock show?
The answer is h=12 m=52
